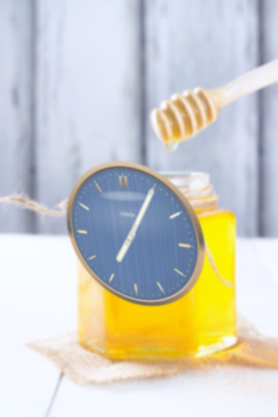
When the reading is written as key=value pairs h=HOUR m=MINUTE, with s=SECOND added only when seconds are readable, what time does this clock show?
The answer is h=7 m=5
